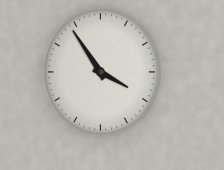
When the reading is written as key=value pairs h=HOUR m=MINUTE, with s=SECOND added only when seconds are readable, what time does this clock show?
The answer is h=3 m=54
